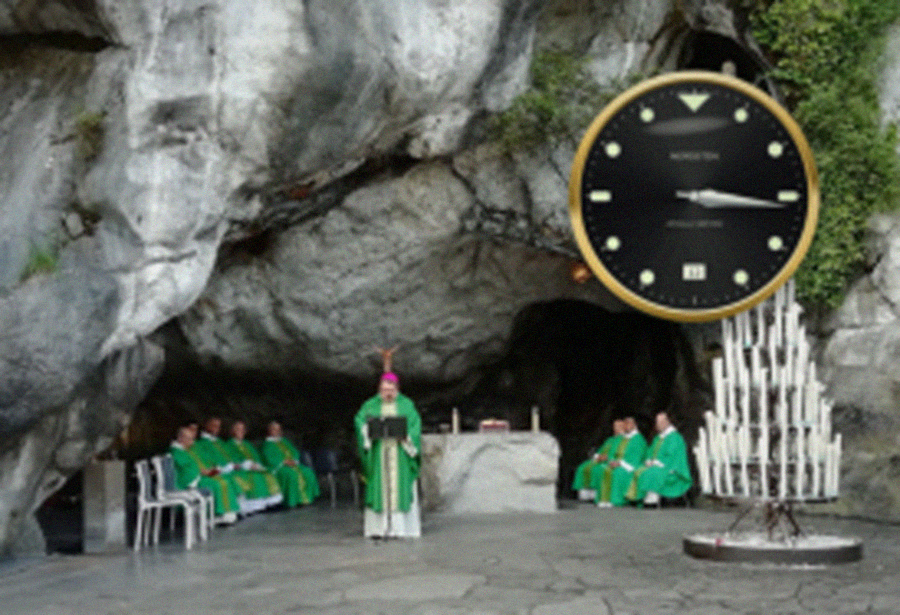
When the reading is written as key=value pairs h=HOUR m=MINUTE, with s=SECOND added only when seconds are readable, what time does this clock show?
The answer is h=3 m=16
